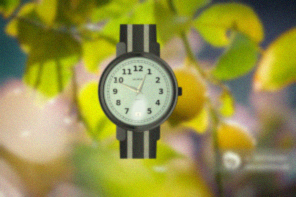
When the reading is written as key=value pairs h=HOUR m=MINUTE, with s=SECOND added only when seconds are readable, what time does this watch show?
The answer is h=12 m=49
